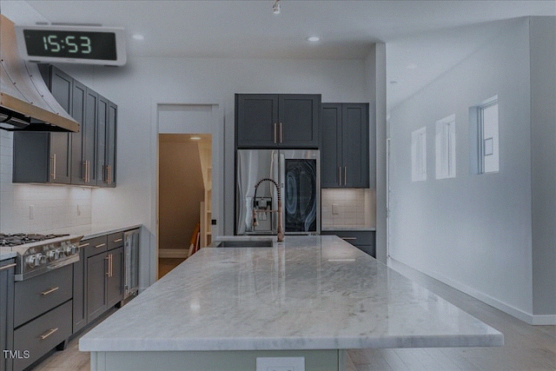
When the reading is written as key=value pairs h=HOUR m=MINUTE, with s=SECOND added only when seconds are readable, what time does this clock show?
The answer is h=15 m=53
